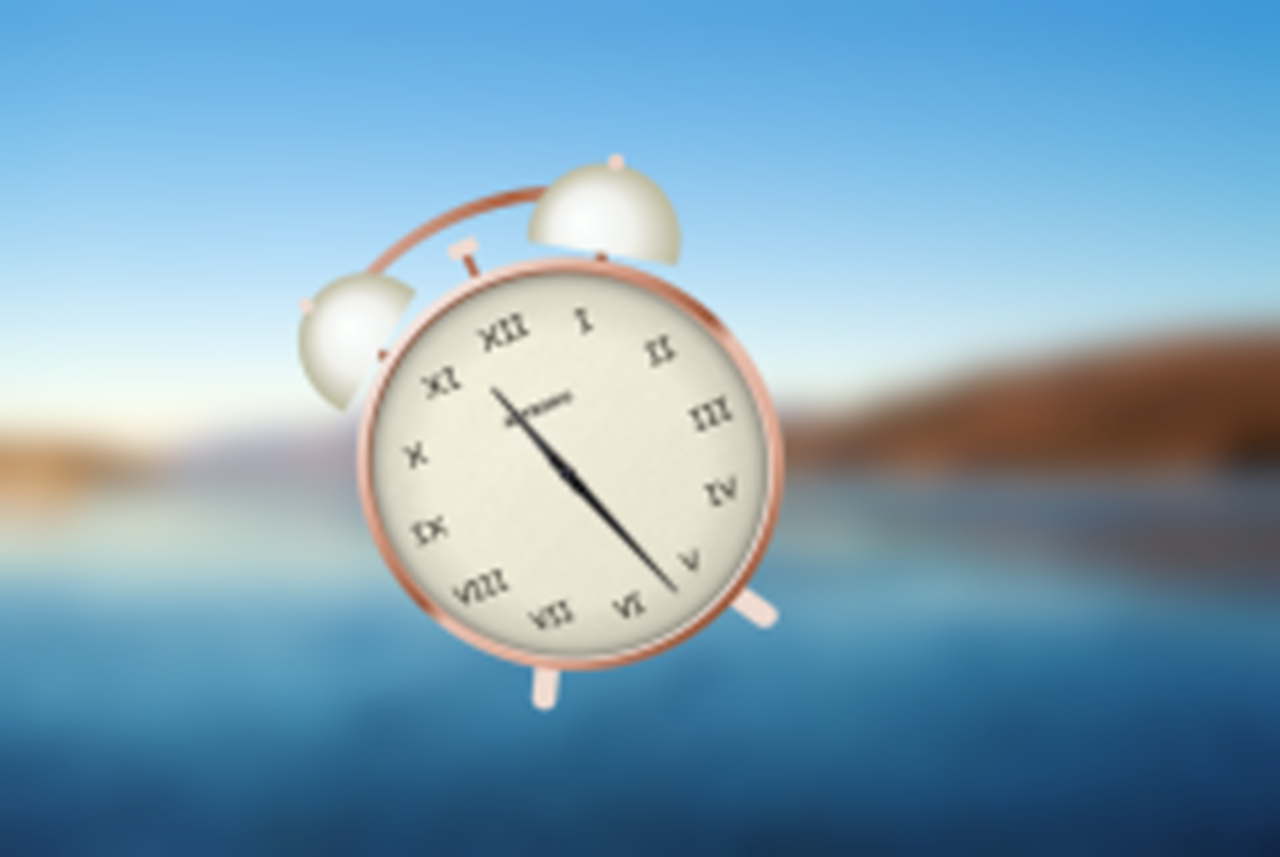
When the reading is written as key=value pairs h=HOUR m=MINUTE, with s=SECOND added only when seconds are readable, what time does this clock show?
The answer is h=11 m=27
